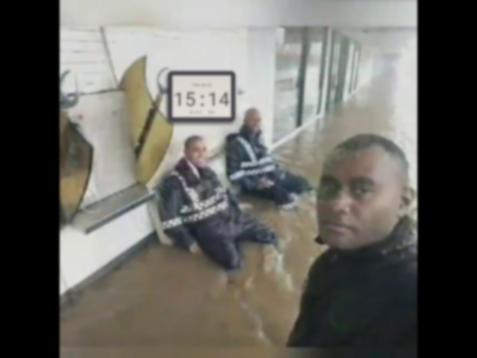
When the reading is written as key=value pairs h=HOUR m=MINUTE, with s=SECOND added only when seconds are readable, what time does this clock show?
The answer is h=15 m=14
